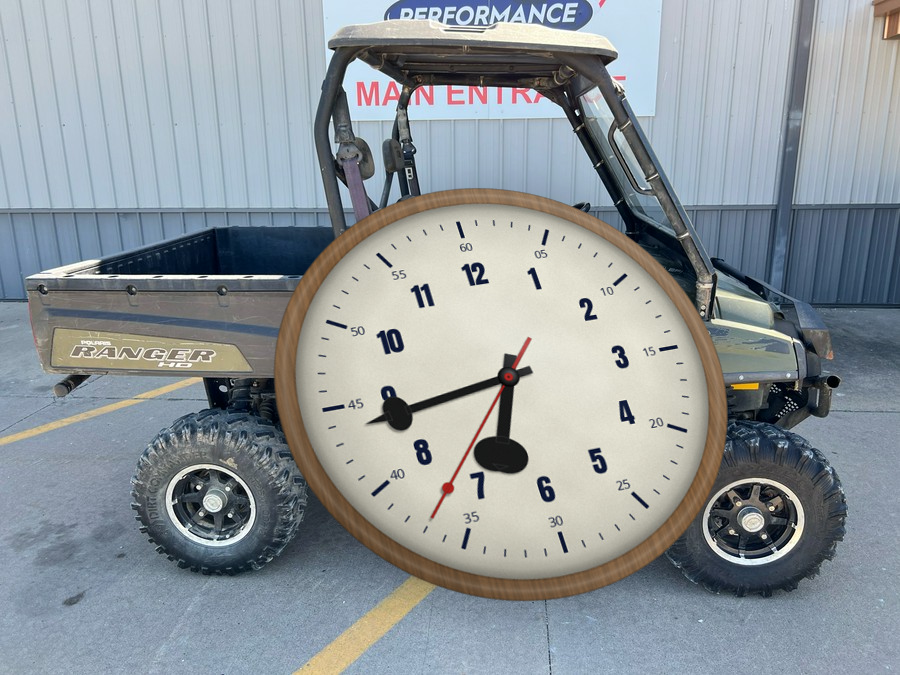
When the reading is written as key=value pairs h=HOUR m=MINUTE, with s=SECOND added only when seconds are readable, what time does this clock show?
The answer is h=6 m=43 s=37
